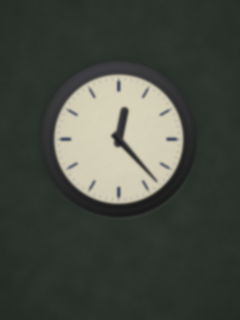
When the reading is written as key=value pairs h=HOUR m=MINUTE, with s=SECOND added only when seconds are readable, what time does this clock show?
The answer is h=12 m=23
